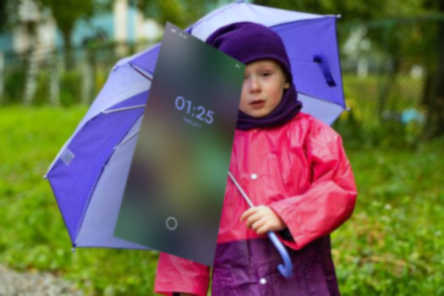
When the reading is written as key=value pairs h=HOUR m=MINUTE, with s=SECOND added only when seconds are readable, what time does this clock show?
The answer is h=1 m=25
